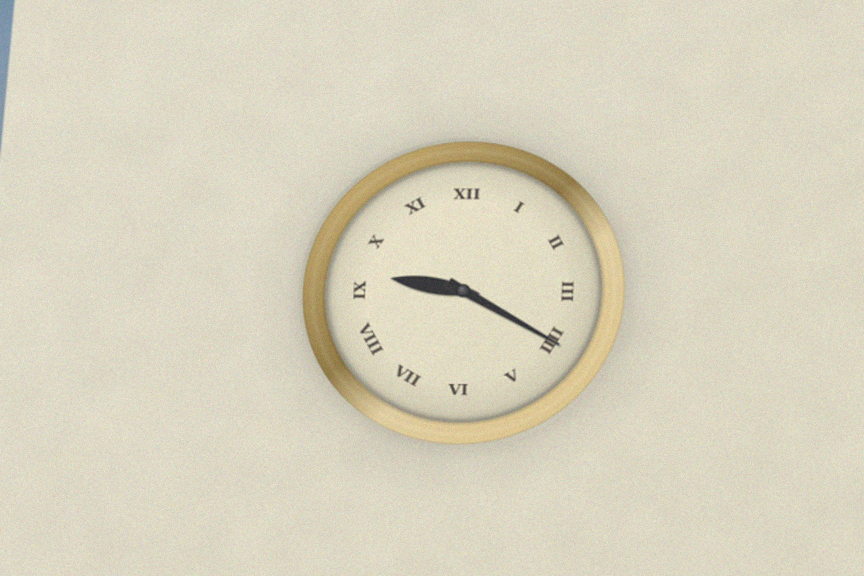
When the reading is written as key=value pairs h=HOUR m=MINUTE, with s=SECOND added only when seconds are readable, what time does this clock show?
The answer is h=9 m=20
